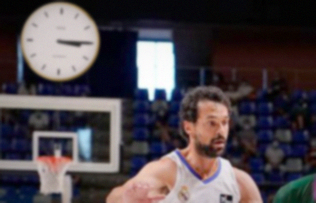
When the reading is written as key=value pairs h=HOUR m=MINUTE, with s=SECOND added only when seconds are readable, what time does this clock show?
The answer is h=3 m=15
